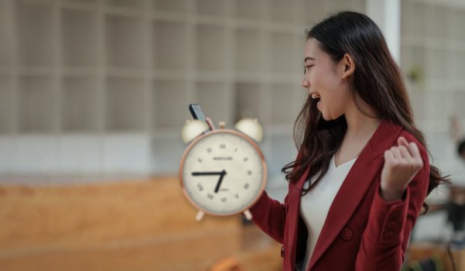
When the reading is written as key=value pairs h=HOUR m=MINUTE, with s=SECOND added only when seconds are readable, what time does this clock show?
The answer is h=6 m=45
